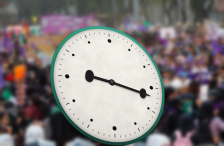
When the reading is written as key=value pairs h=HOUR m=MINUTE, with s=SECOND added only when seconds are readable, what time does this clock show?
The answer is h=9 m=17
